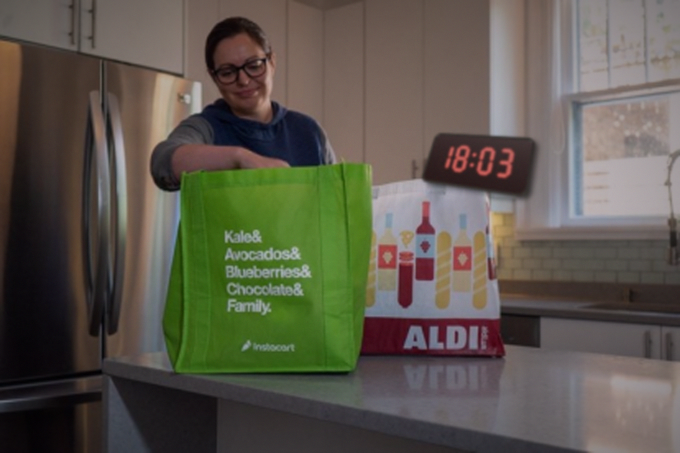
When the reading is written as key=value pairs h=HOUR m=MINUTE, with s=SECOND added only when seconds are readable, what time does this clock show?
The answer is h=18 m=3
